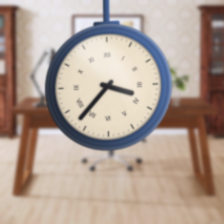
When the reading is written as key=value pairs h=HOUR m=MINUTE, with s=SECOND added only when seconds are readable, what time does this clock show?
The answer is h=3 m=37
